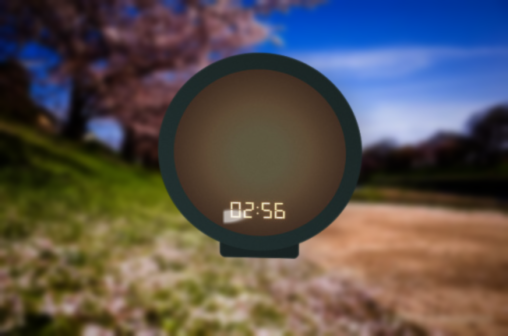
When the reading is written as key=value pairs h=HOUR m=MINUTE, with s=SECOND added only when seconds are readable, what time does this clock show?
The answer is h=2 m=56
